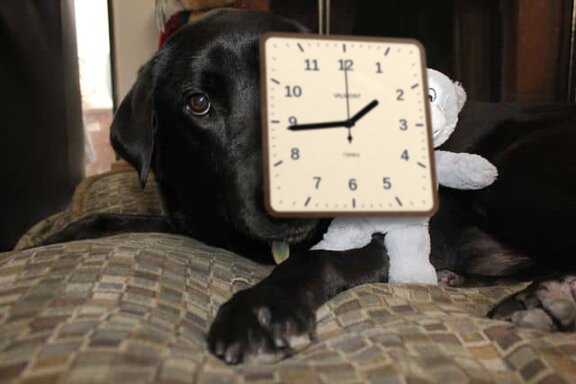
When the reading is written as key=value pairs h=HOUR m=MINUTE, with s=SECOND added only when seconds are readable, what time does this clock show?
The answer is h=1 m=44 s=0
